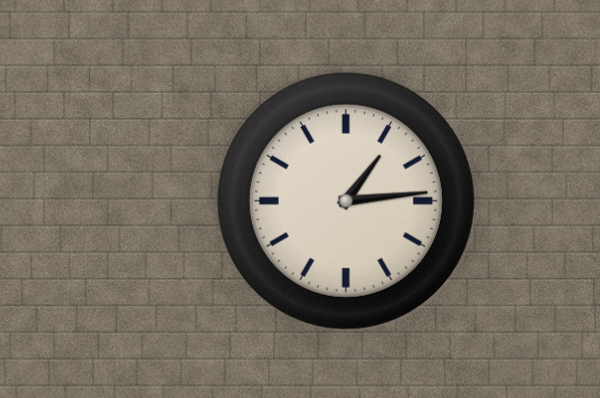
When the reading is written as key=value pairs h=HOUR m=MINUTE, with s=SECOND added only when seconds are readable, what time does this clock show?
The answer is h=1 m=14
